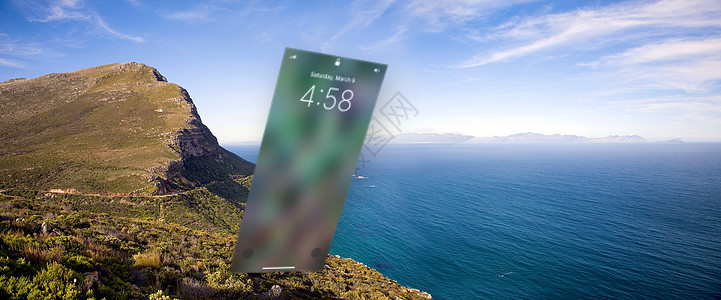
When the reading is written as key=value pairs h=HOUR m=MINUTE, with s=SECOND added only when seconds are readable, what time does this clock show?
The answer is h=4 m=58
